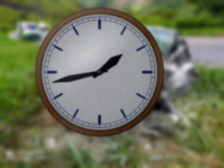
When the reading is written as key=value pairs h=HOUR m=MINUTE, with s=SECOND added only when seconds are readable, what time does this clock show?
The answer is h=1 m=43
